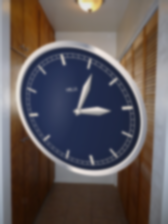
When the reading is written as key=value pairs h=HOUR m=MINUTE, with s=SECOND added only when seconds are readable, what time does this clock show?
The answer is h=3 m=6
